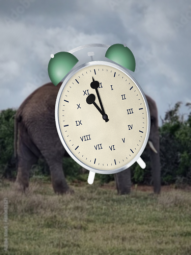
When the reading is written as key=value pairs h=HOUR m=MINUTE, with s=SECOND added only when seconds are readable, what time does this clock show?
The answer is h=10 m=59
